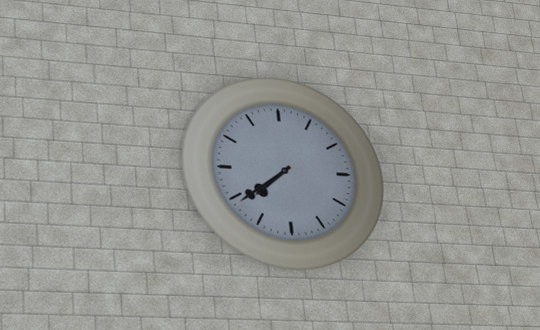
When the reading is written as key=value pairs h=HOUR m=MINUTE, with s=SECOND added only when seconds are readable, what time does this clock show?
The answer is h=7 m=39
